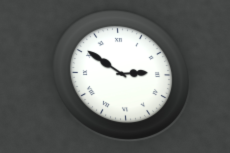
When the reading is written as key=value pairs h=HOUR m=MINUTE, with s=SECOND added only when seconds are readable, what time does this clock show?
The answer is h=2 m=51
